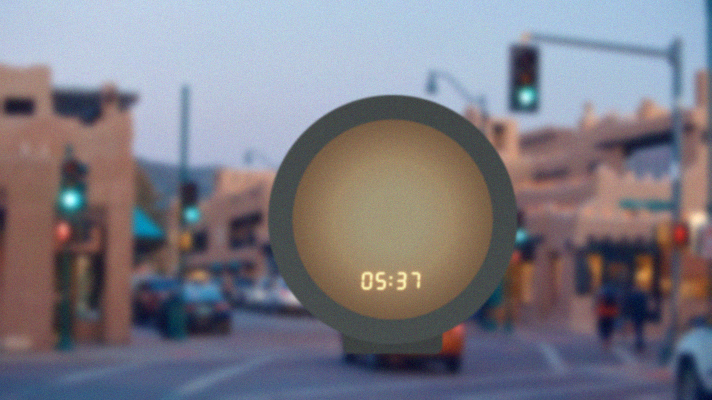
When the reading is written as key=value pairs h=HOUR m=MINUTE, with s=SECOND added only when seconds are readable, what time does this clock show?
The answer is h=5 m=37
